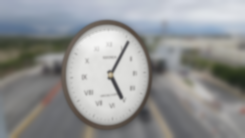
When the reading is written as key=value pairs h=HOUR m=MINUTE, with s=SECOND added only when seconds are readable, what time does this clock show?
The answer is h=5 m=6
